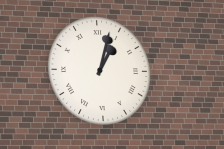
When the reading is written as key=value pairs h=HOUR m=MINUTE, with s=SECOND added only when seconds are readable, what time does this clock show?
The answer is h=1 m=3
